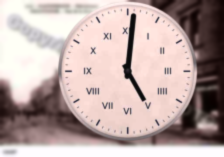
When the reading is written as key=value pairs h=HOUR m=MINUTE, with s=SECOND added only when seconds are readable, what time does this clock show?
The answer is h=5 m=1
